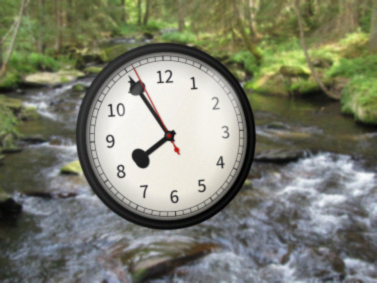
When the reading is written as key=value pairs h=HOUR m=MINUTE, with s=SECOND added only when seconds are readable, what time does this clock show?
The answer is h=7 m=54 s=56
